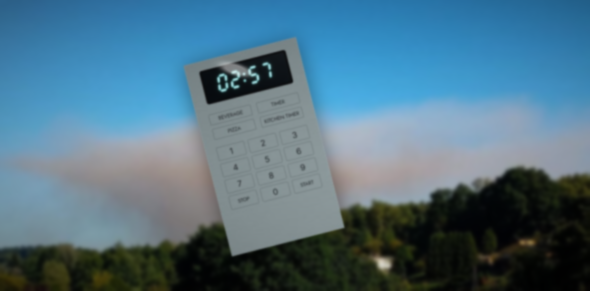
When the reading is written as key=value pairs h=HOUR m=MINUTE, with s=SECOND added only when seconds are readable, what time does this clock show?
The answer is h=2 m=57
